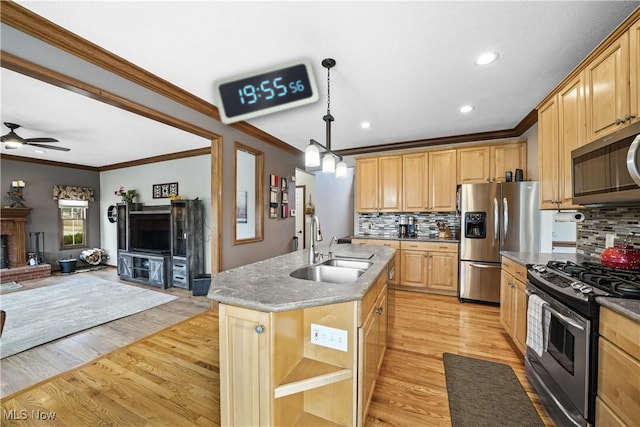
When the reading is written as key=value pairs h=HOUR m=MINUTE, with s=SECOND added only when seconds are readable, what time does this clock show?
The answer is h=19 m=55 s=56
